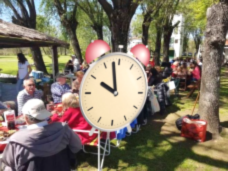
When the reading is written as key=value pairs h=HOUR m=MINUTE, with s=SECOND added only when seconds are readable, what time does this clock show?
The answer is h=9 m=58
